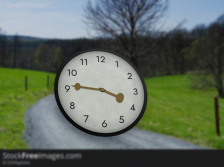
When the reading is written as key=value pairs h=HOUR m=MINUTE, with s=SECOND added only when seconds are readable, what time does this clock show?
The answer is h=3 m=46
